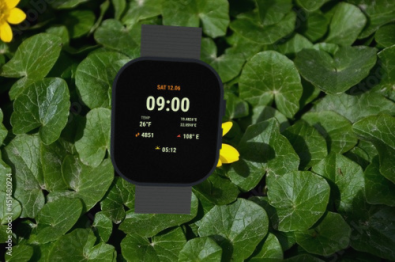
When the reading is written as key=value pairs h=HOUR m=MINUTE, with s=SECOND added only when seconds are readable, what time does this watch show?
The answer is h=9 m=0
